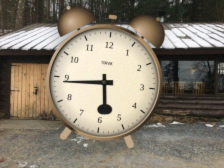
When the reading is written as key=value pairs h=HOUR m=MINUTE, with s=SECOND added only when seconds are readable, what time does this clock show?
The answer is h=5 m=44
